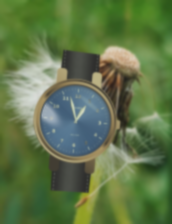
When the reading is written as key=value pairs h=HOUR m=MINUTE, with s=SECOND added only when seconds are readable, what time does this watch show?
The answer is h=12 m=57
